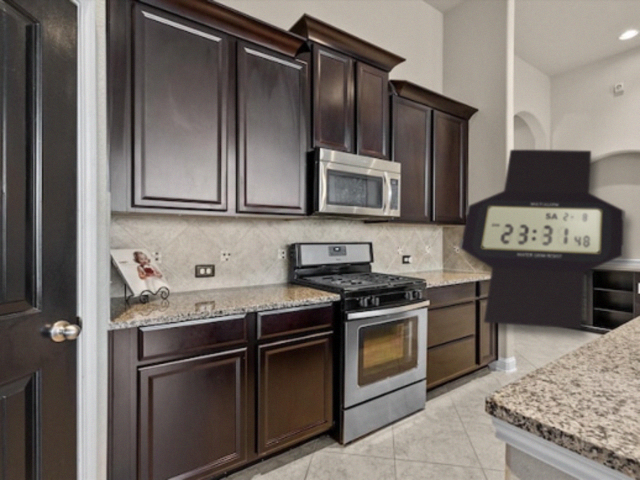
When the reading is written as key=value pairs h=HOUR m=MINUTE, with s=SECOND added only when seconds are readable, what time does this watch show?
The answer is h=23 m=31 s=48
